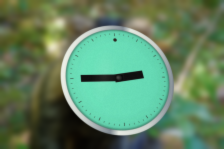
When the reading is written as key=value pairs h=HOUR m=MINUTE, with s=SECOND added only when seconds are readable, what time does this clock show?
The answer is h=2 m=45
